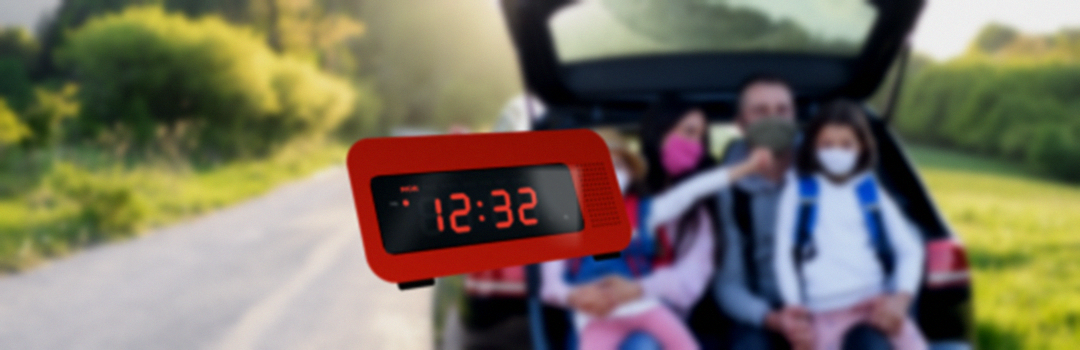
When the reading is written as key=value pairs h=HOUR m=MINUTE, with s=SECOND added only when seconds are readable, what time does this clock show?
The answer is h=12 m=32
